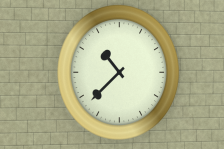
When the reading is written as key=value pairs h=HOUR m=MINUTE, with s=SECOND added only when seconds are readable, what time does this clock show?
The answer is h=10 m=38
